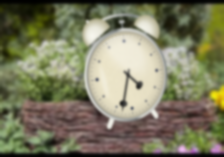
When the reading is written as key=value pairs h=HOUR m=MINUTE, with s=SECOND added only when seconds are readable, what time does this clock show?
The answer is h=4 m=33
